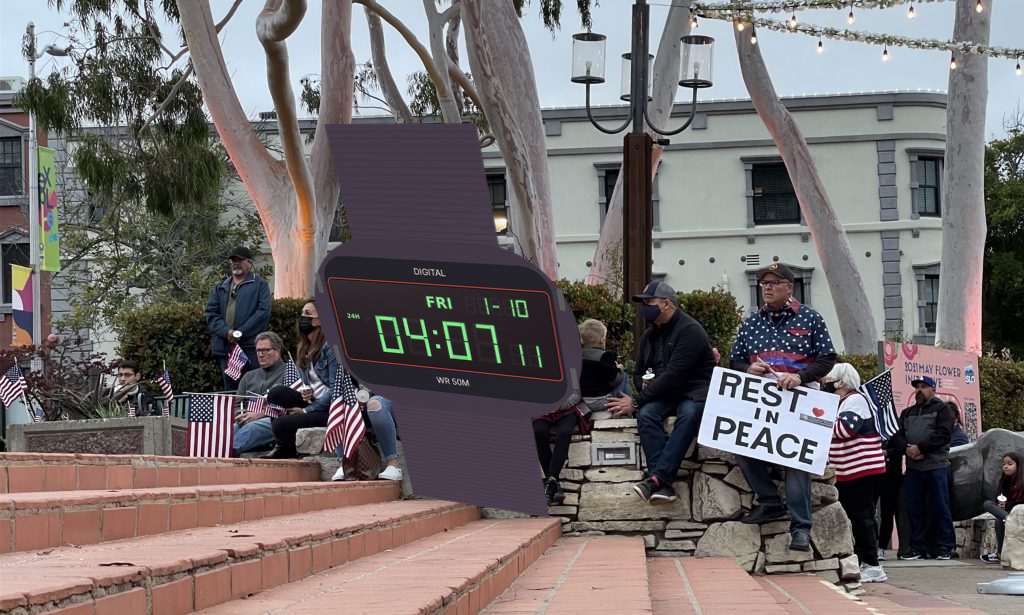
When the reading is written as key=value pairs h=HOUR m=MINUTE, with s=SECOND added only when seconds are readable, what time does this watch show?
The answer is h=4 m=7 s=11
